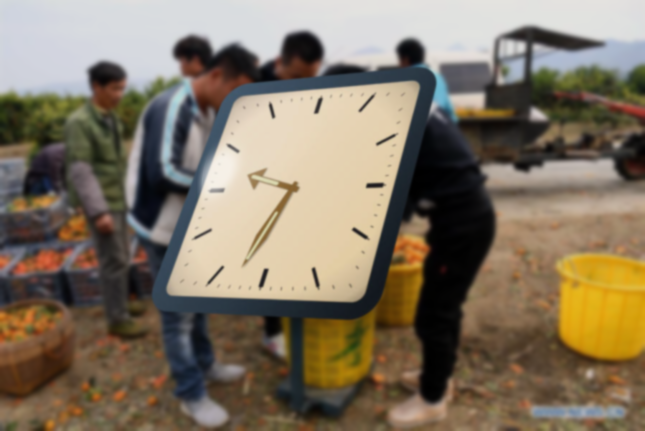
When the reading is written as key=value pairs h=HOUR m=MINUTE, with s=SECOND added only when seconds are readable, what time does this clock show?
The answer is h=9 m=33
